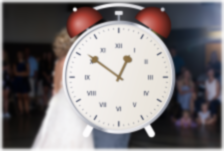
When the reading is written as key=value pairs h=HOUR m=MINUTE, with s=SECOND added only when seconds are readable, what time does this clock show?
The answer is h=12 m=51
